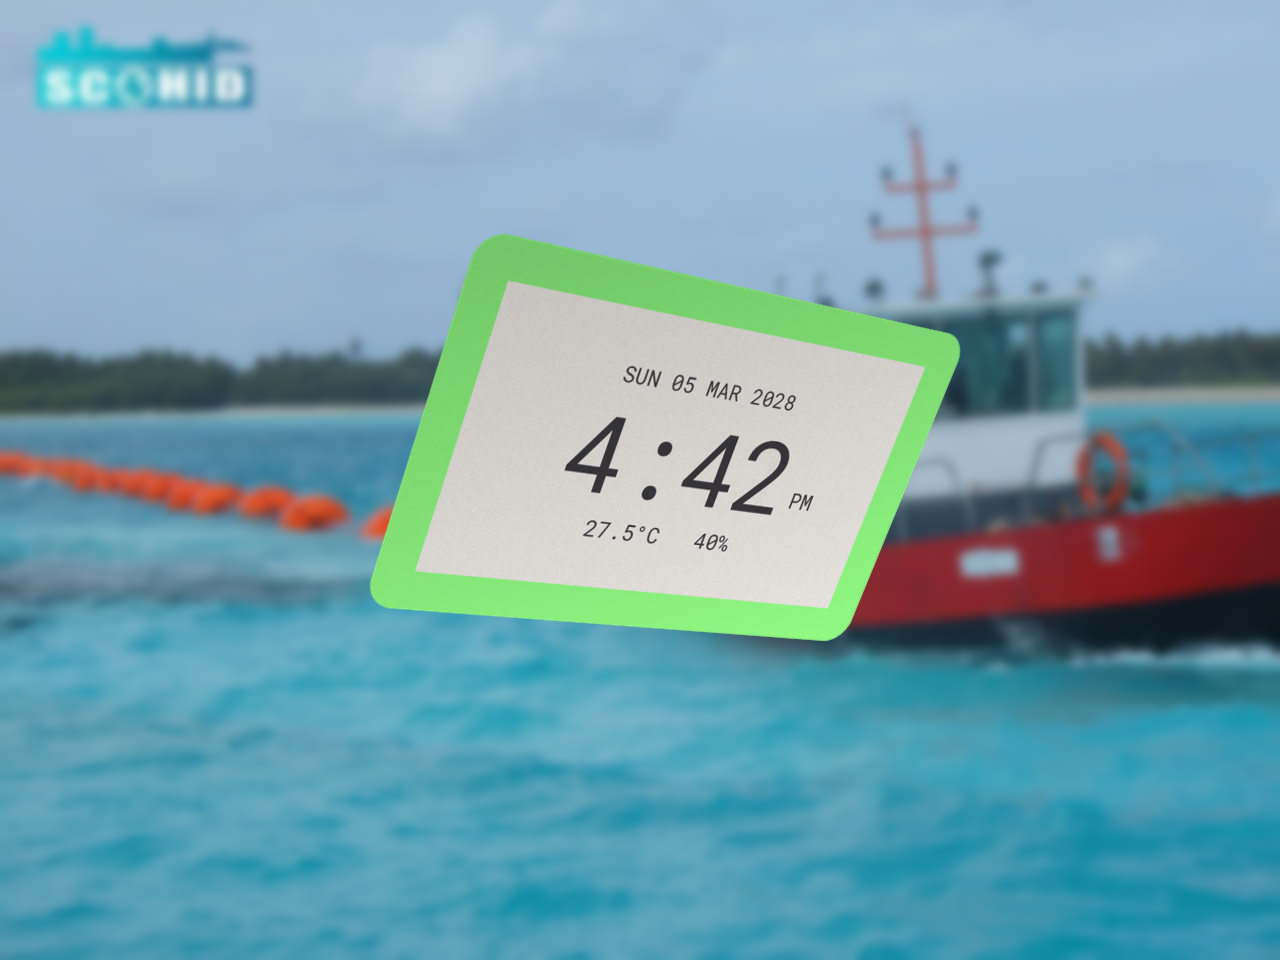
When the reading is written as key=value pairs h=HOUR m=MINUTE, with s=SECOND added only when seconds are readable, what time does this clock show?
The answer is h=4 m=42
